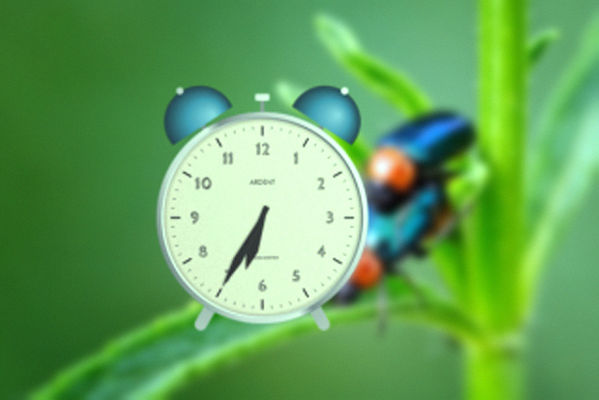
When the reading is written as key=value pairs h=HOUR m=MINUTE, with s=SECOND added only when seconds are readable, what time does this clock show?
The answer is h=6 m=35
